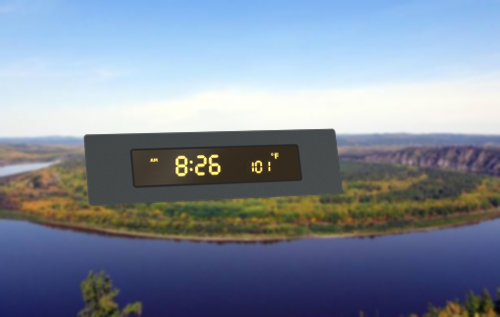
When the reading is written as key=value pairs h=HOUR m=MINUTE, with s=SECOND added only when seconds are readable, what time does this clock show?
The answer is h=8 m=26
